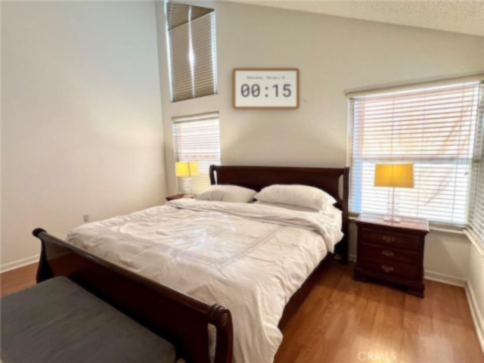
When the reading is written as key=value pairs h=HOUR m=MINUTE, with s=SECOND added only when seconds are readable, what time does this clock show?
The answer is h=0 m=15
